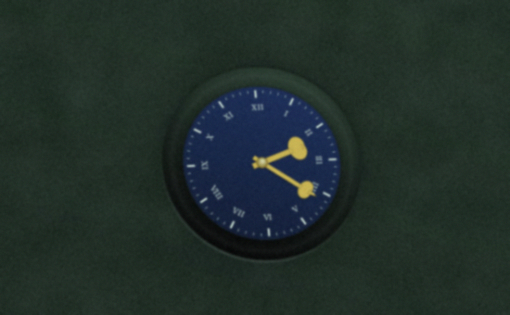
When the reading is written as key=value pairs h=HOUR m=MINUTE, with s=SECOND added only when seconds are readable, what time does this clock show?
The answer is h=2 m=21
